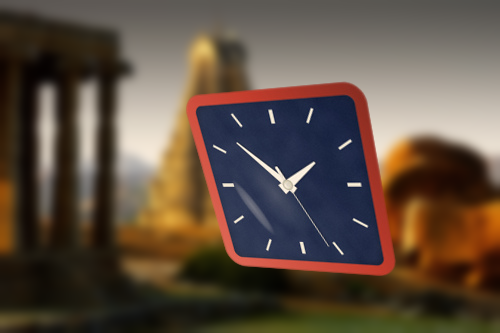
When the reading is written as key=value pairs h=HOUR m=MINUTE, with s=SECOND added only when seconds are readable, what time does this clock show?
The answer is h=1 m=52 s=26
